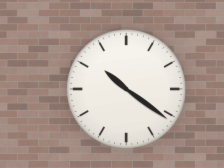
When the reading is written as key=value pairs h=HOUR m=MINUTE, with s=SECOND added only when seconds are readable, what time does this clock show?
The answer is h=10 m=21
